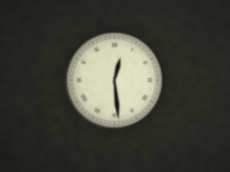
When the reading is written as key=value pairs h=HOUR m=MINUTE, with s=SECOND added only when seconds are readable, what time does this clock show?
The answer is h=12 m=29
